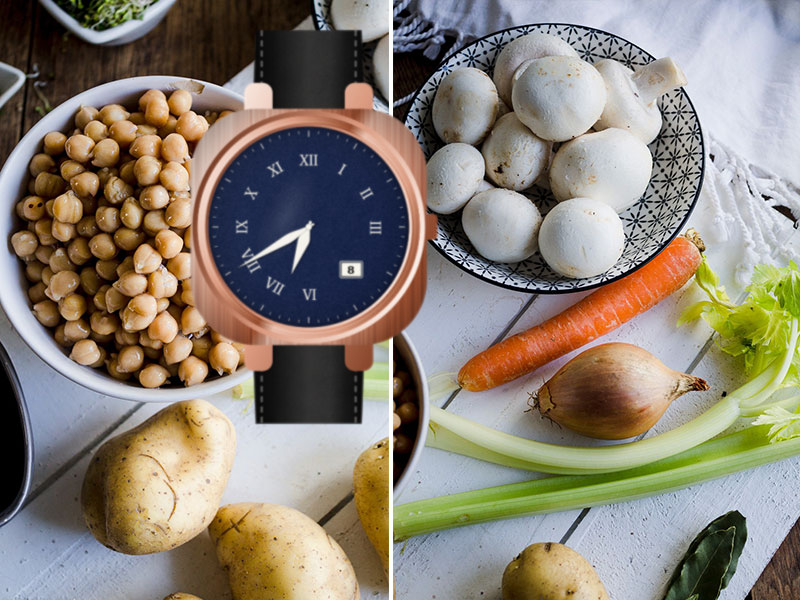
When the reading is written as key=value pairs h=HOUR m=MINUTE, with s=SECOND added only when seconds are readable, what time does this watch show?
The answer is h=6 m=40
